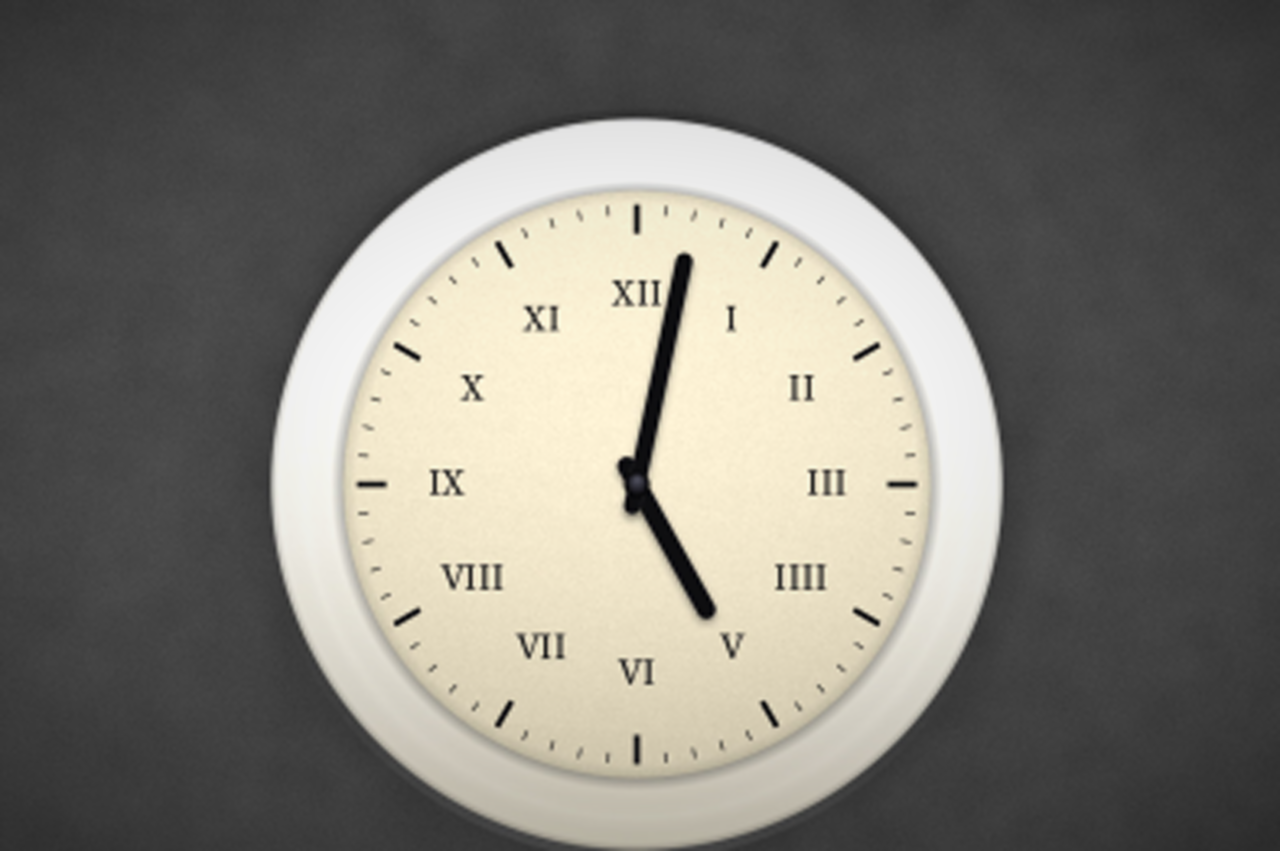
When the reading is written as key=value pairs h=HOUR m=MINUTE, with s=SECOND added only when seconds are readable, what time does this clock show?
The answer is h=5 m=2
